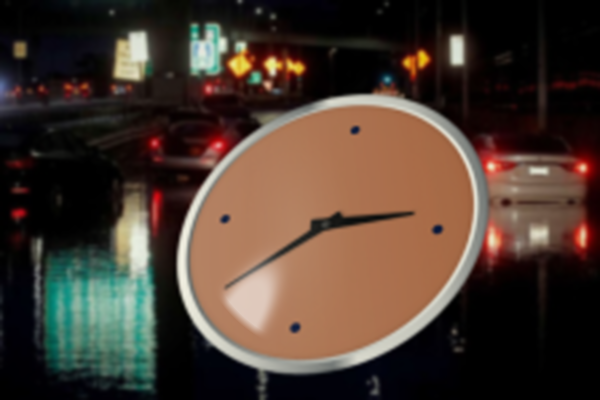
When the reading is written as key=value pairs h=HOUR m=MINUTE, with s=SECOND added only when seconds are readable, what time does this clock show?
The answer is h=2 m=38
